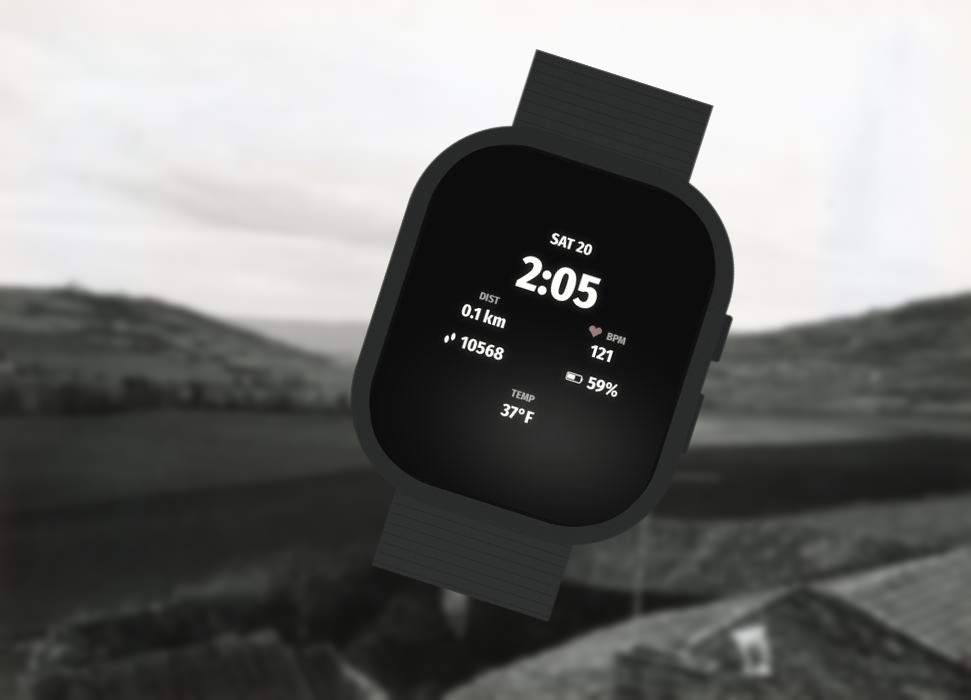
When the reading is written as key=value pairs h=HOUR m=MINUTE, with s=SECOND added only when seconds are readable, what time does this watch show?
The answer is h=2 m=5
